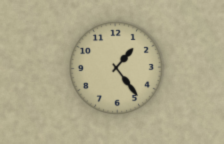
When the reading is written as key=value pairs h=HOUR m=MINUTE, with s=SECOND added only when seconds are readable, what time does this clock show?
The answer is h=1 m=24
